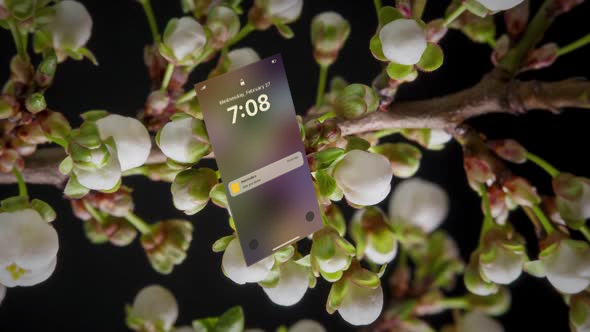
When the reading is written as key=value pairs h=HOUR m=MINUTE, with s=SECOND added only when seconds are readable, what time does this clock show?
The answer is h=7 m=8
